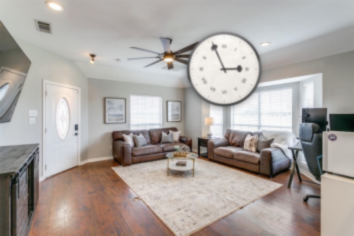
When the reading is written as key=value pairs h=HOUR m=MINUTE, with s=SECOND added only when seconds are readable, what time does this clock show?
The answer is h=2 m=56
